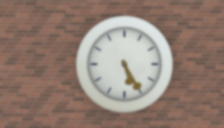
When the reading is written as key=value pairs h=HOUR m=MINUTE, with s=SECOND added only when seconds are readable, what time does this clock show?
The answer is h=5 m=25
